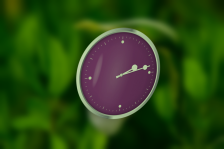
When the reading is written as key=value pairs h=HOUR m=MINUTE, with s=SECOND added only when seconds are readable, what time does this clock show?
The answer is h=2 m=13
